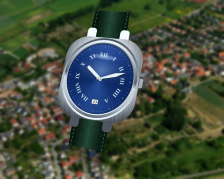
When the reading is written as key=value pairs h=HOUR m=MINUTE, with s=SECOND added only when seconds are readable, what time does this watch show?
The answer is h=10 m=12
